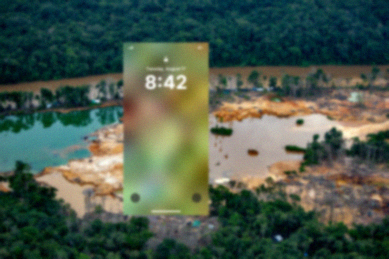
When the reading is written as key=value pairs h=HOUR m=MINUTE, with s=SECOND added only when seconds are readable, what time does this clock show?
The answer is h=8 m=42
